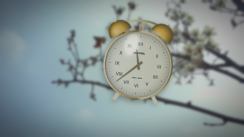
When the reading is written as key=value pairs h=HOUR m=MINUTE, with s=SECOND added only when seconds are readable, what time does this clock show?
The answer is h=11 m=38
